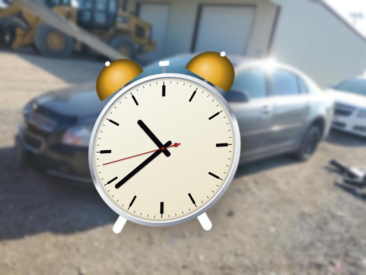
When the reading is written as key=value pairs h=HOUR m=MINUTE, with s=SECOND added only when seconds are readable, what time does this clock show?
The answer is h=10 m=38 s=43
